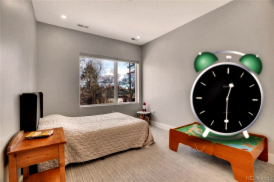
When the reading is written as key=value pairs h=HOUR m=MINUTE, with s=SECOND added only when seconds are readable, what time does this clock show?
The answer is h=12 m=30
